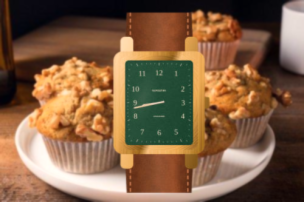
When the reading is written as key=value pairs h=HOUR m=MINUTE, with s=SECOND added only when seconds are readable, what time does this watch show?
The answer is h=8 m=43
